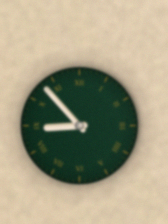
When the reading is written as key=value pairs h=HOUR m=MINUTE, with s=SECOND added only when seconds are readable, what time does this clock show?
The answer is h=8 m=53
